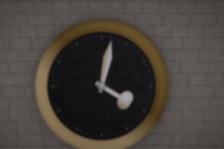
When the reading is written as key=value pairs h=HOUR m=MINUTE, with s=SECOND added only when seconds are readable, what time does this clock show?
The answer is h=4 m=2
